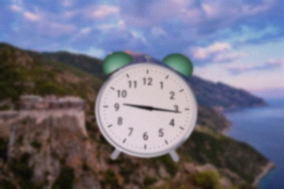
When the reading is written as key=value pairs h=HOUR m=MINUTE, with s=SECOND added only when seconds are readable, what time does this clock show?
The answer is h=9 m=16
